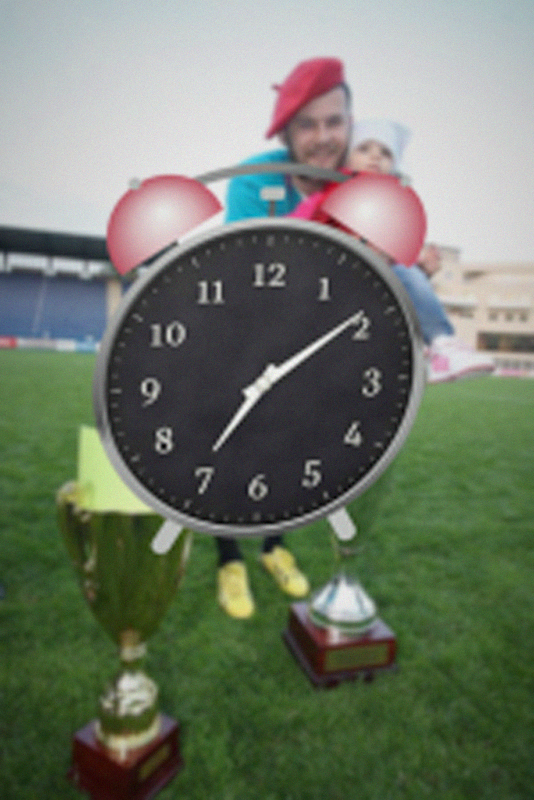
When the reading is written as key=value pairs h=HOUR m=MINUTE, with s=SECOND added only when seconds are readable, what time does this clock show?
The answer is h=7 m=9
